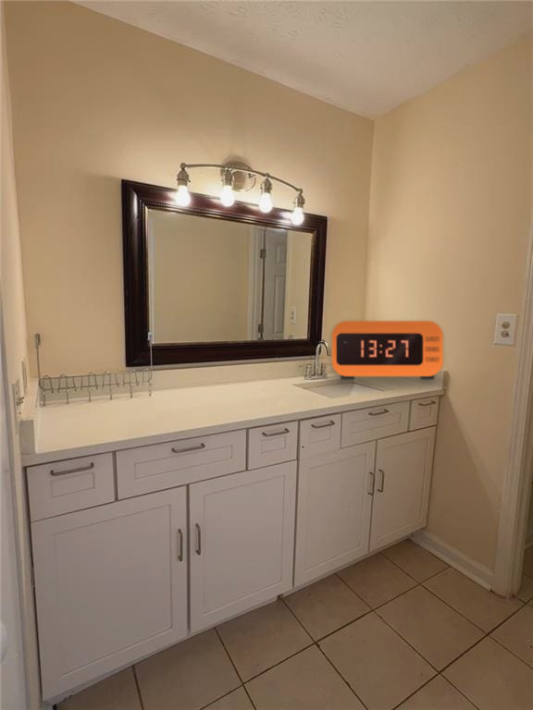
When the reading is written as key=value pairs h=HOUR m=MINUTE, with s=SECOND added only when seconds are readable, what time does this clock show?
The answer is h=13 m=27
